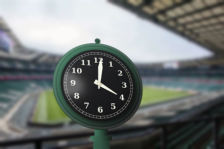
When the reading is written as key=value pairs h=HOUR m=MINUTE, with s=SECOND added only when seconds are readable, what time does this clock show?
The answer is h=4 m=1
